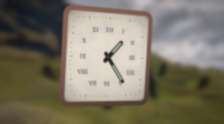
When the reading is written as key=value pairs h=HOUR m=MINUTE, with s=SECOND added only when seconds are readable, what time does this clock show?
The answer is h=1 m=24
